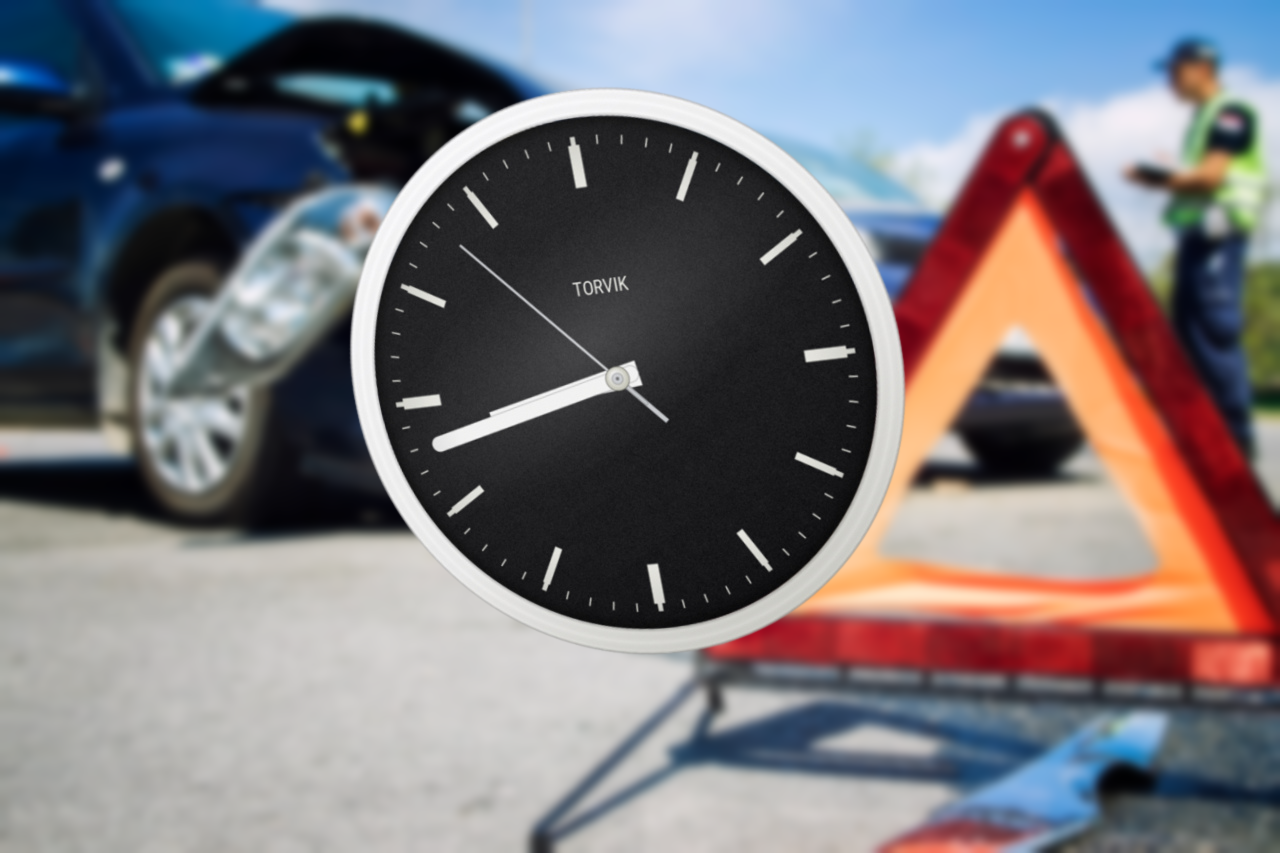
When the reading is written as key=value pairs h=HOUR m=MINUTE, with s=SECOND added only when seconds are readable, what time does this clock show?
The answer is h=8 m=42 s=53
